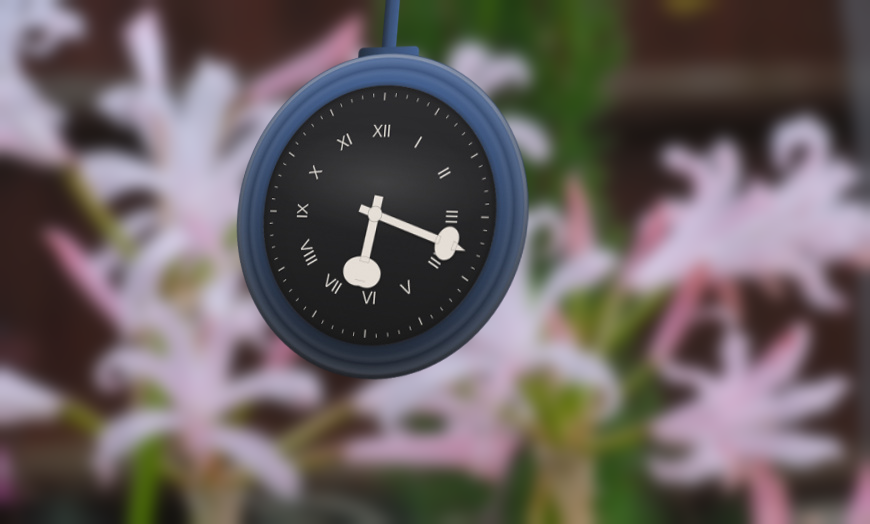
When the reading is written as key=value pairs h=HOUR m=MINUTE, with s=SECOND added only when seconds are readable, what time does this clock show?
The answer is h=6 m=18
